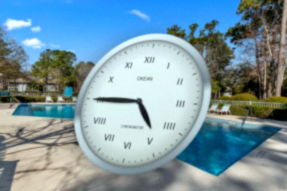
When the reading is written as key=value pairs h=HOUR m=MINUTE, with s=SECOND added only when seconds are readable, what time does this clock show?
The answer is h=4 m=45
